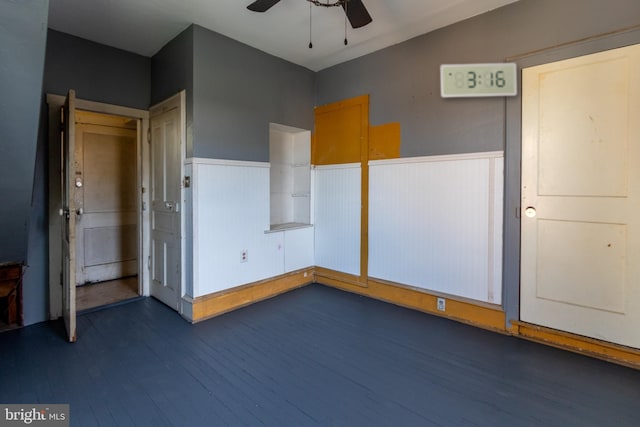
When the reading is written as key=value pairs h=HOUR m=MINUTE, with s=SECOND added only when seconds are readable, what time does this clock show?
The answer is h=3 m=16
